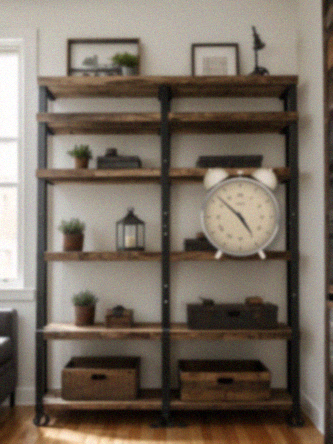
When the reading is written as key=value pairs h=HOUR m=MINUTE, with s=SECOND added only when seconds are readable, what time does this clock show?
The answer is h=4 m=52
